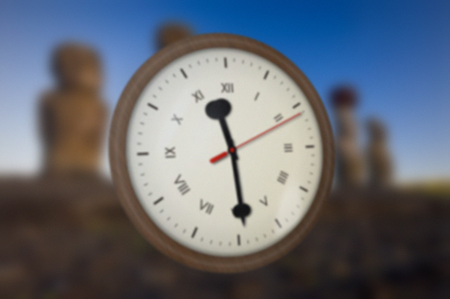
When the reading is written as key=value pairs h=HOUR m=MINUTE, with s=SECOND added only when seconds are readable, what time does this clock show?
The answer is h=11 m=29 s=11
